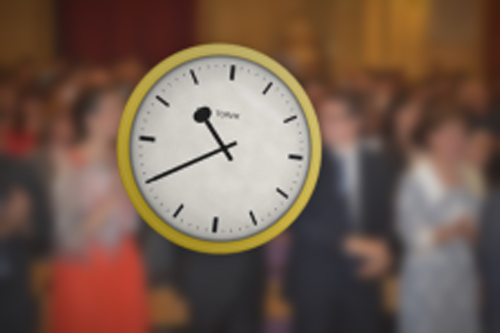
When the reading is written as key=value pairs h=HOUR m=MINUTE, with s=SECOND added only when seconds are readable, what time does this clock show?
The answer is h=10 m=40
